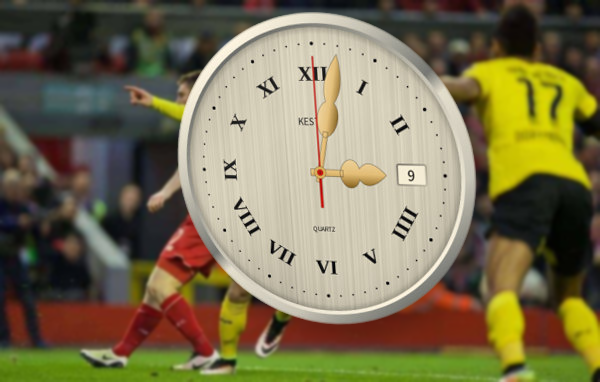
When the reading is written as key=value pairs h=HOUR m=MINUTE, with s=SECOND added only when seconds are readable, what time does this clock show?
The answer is h=3 m=2 s=0
